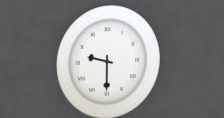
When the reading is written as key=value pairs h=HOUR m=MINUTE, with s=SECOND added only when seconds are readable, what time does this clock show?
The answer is h=9 m=30
